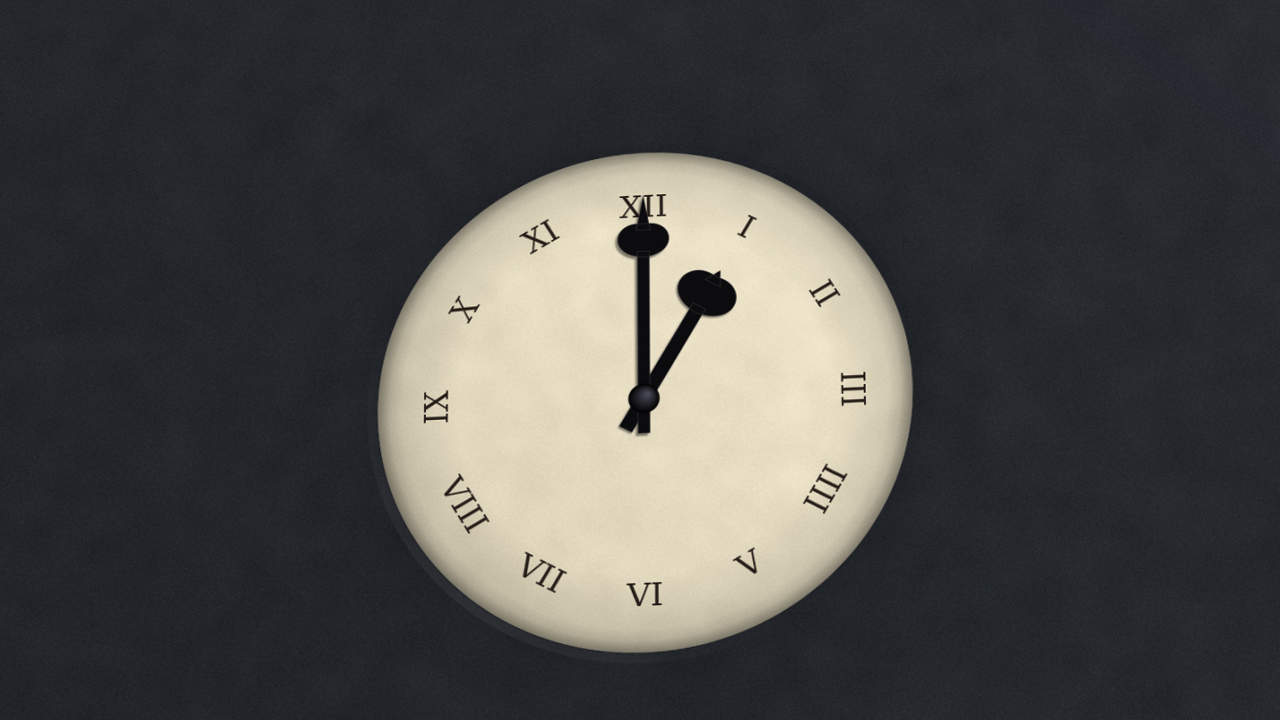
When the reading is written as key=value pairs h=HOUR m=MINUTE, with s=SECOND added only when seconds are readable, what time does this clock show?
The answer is h=1 m=0
